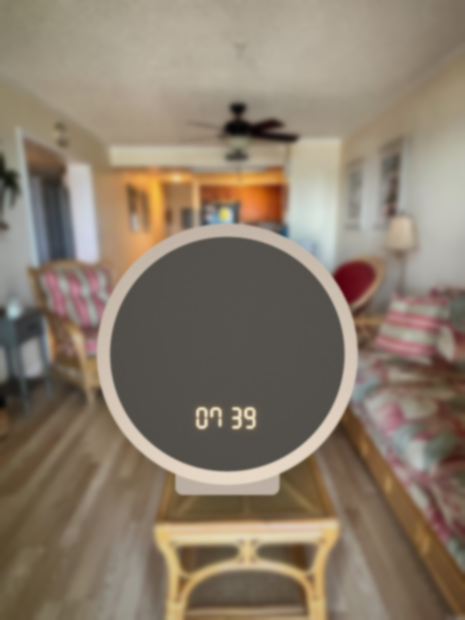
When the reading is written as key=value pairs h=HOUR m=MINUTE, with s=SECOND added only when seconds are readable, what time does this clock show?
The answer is h=7 m=39
